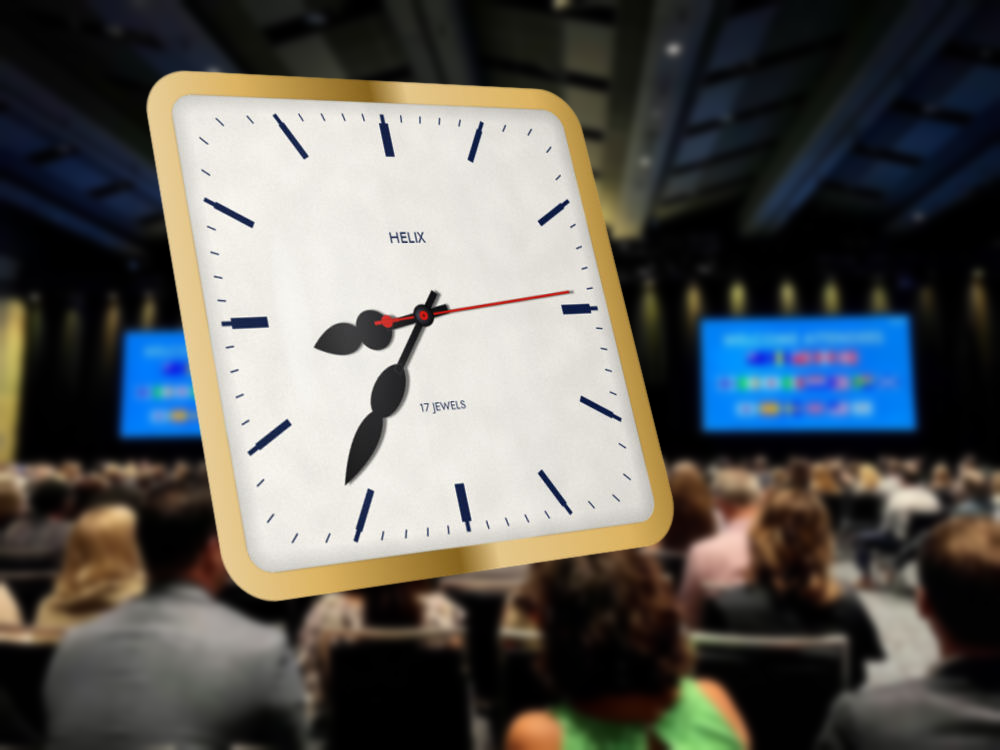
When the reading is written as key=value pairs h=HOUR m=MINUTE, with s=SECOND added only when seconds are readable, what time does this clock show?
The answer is h=8 m=36 s=14
